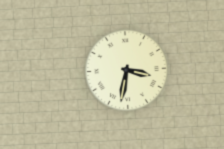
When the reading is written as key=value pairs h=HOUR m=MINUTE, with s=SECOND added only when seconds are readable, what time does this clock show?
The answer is h=3 m=32
